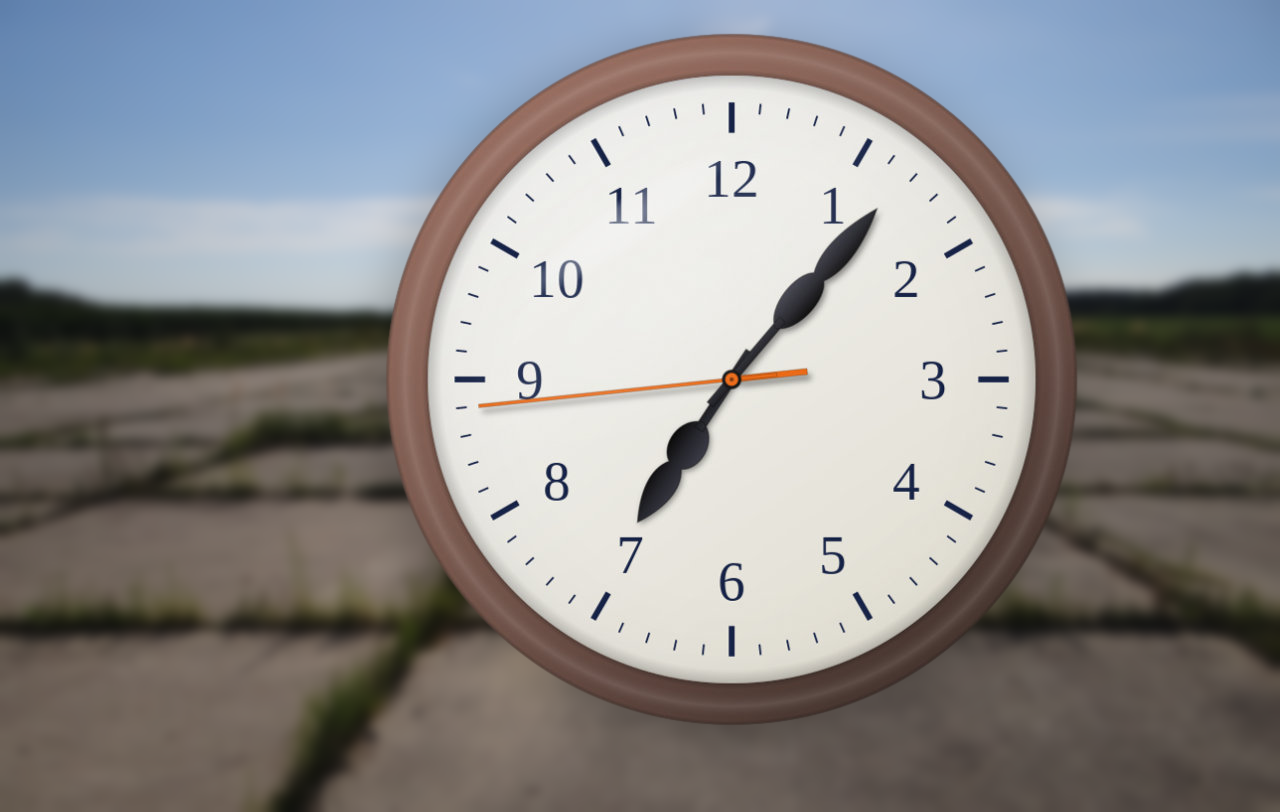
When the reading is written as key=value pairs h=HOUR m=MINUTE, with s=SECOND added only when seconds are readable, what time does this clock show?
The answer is h=7 m=6 s=44
